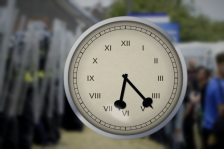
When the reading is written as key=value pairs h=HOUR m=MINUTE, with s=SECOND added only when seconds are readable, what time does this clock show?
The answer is h=6 m=23
